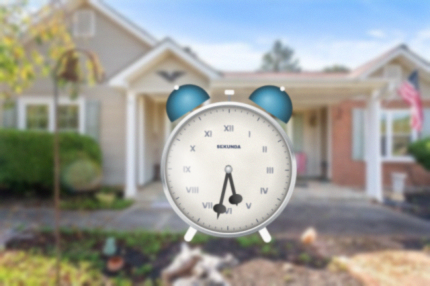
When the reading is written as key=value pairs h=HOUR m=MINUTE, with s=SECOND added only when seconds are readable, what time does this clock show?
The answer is h=5 m=32
